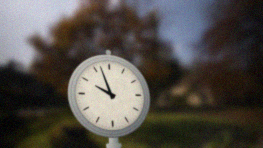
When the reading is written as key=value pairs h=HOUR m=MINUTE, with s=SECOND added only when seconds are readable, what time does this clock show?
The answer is h=9 m=57
